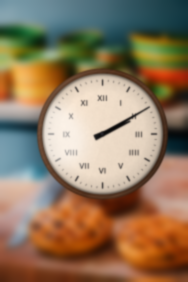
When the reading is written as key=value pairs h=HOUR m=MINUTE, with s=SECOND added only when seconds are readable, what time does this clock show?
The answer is h=2 m=10
